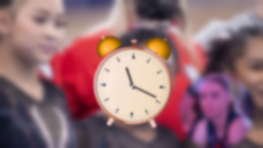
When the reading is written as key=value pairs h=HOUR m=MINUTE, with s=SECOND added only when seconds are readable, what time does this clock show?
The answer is h=11 m=19
